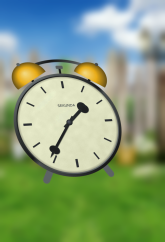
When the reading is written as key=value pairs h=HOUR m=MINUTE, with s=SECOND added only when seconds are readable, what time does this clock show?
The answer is h=1 m=36
